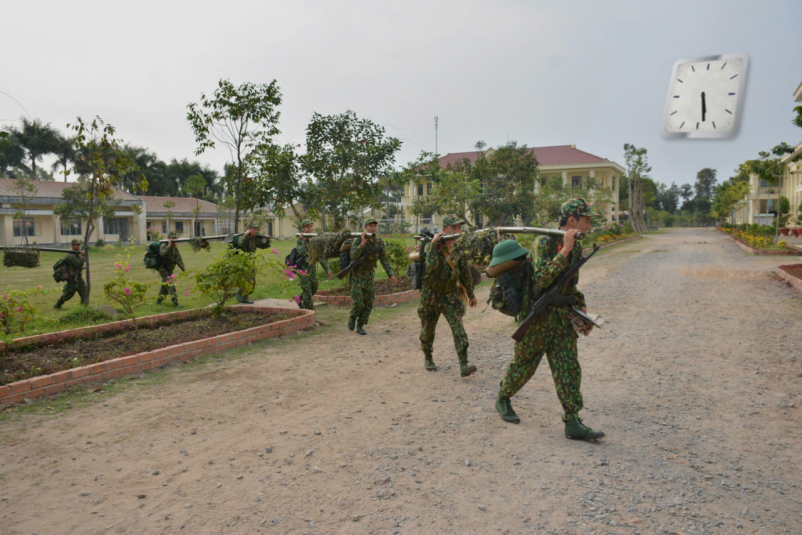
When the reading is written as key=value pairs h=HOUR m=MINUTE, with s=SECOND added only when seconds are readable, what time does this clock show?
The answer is h=5 m=28
